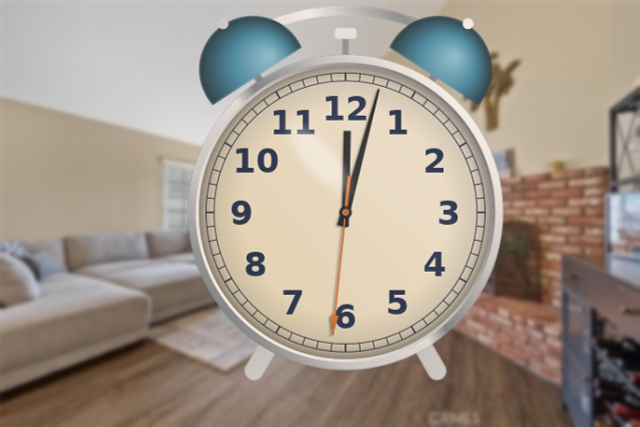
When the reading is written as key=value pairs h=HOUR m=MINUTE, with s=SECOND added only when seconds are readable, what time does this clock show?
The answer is h=12 m=2 s=31
